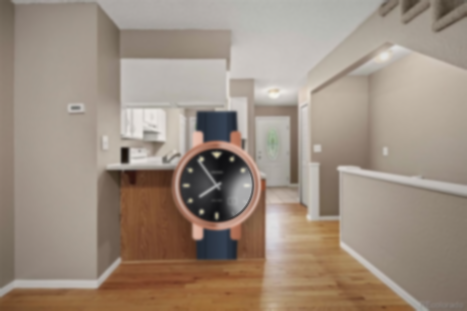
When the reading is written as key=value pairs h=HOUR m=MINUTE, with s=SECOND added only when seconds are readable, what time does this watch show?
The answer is h=7 m=54
